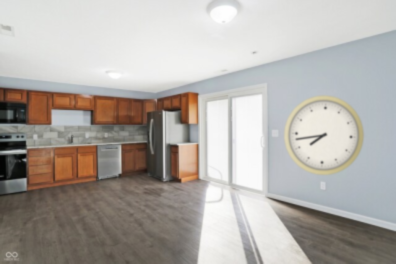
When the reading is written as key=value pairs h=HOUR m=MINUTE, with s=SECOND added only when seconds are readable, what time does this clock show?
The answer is h=7 m=43
